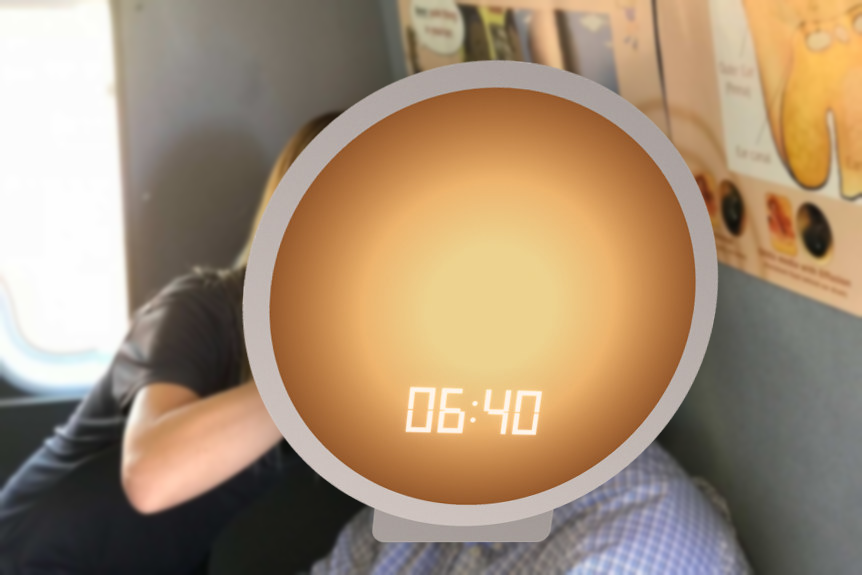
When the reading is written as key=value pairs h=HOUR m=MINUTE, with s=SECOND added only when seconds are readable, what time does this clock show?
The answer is h=6 m=40
